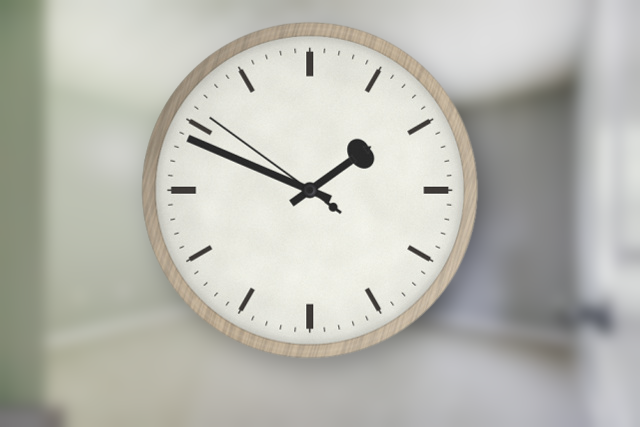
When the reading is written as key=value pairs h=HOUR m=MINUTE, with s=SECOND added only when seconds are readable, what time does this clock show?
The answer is h=1 m=48 s=51
